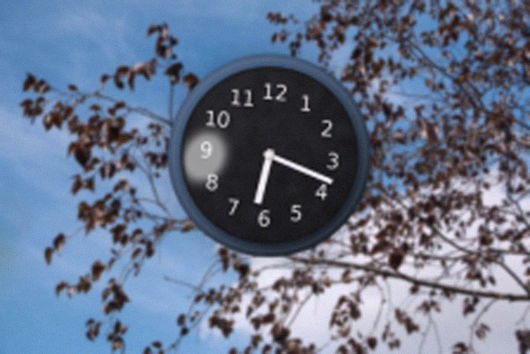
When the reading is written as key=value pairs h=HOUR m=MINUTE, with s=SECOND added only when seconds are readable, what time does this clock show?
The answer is h=6 m=18
